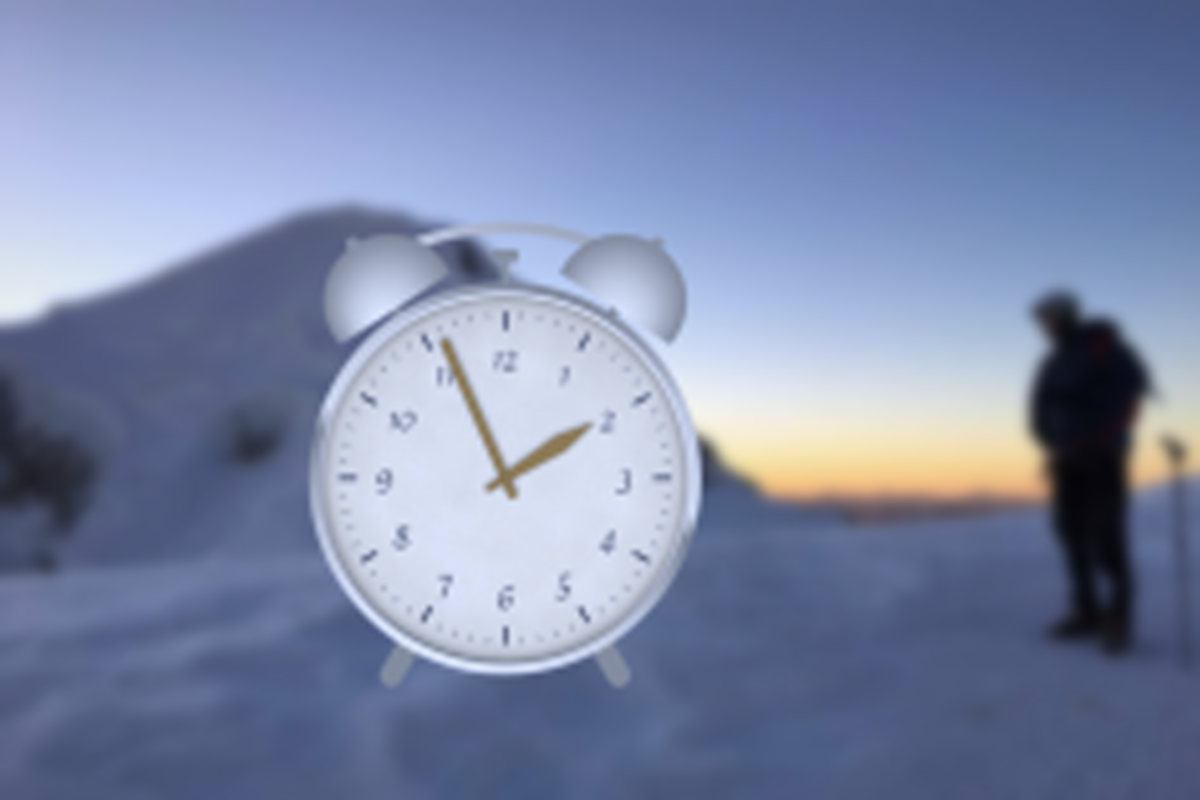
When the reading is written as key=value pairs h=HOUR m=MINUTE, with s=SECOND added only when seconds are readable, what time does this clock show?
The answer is h=1 m=56
